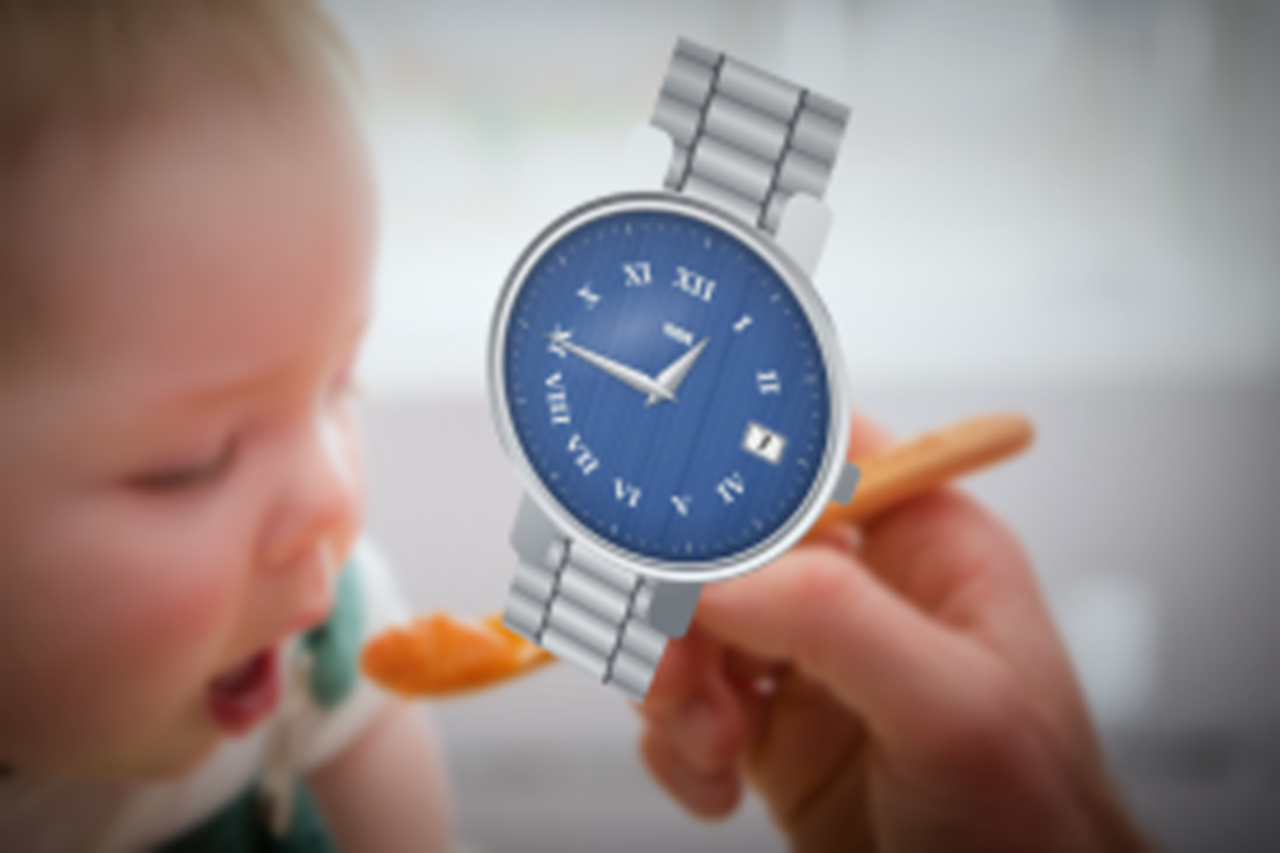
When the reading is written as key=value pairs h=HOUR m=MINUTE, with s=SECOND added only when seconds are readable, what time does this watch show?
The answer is h=12 m=45
